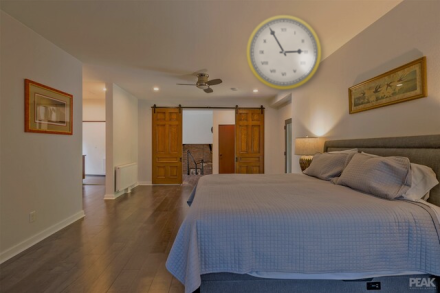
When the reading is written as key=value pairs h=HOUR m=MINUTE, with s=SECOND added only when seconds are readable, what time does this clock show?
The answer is h=2 m=55
